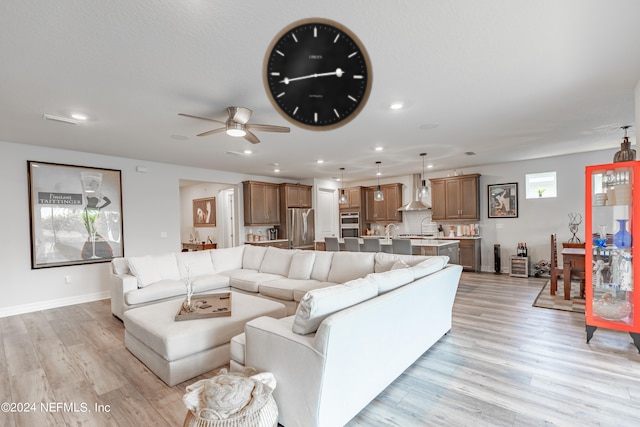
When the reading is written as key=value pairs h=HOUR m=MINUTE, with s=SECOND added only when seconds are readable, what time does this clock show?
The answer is h=2 m=43
